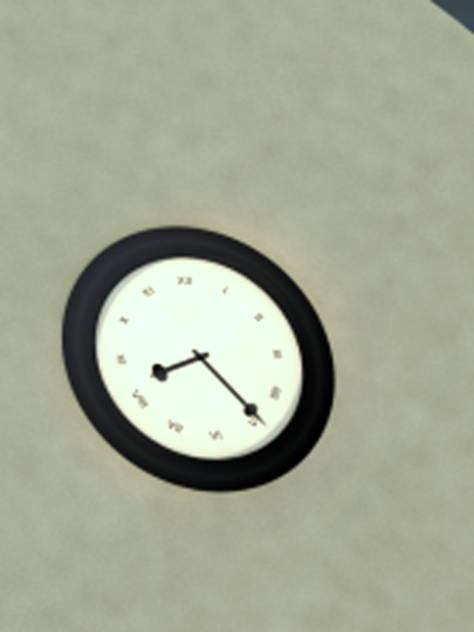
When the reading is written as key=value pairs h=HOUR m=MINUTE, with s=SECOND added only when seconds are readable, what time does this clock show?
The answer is h=8 m=24
